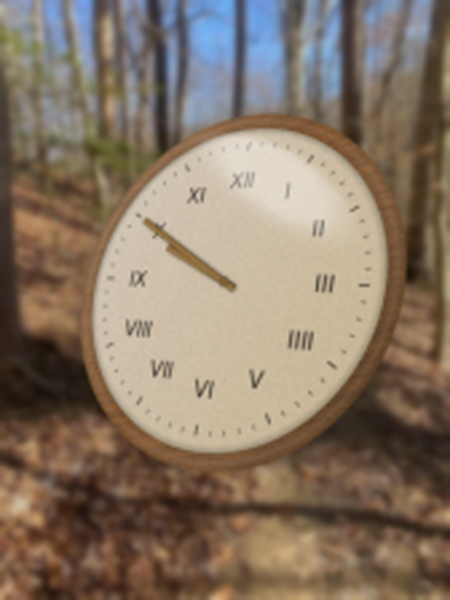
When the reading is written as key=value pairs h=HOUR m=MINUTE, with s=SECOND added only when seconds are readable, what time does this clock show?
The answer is h=9 m=50
